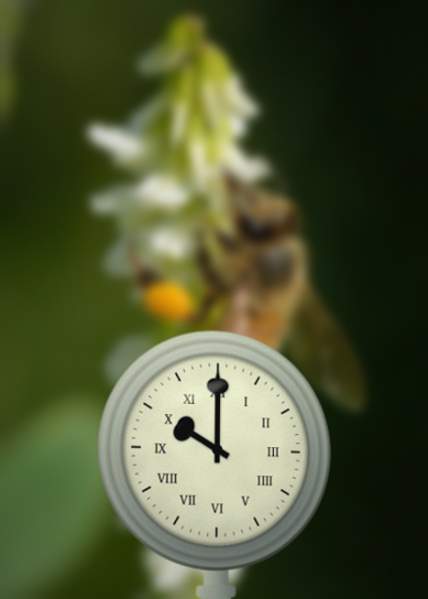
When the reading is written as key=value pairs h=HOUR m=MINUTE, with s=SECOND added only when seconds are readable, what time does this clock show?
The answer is h=10 m=0
